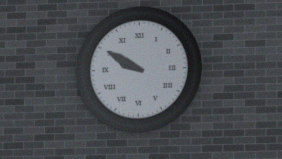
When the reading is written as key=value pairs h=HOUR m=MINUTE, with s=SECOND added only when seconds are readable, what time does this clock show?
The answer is h=9 m=50
